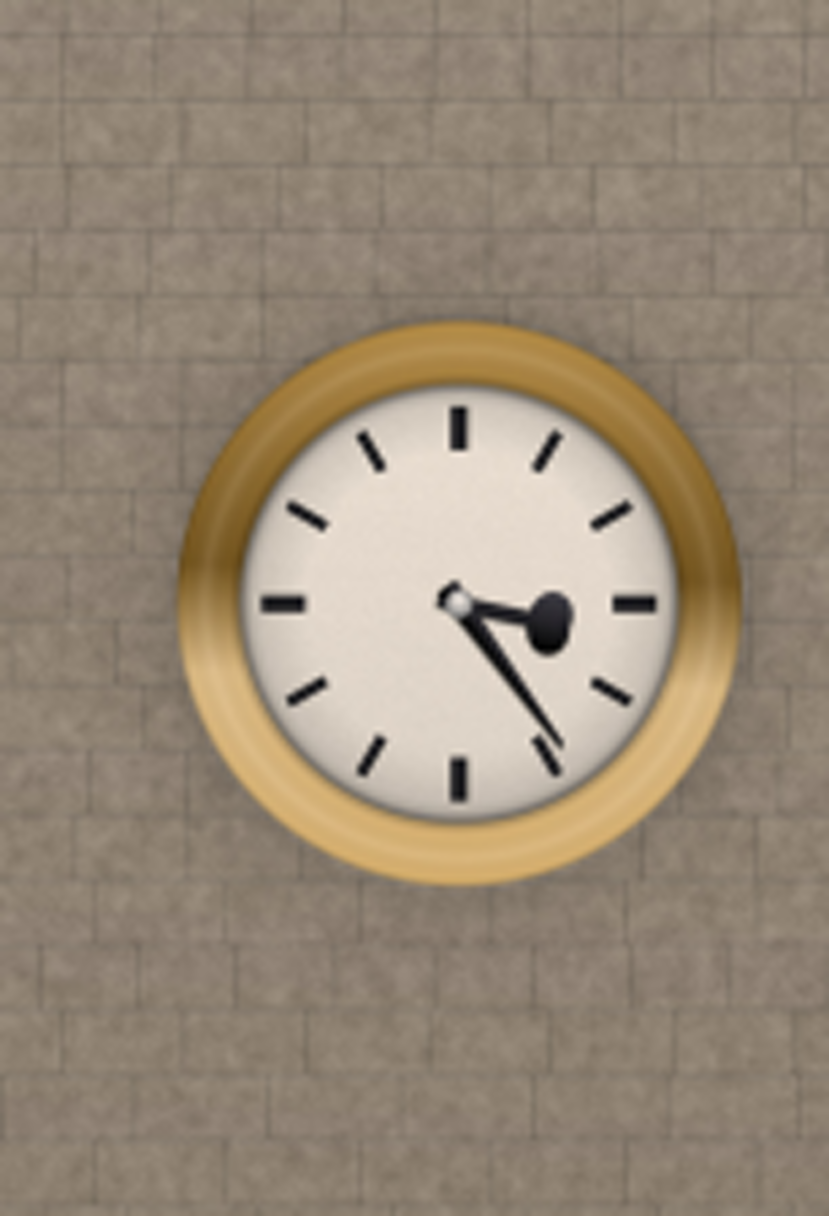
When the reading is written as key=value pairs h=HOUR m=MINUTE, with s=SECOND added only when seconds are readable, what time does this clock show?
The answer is h=3 m=24
